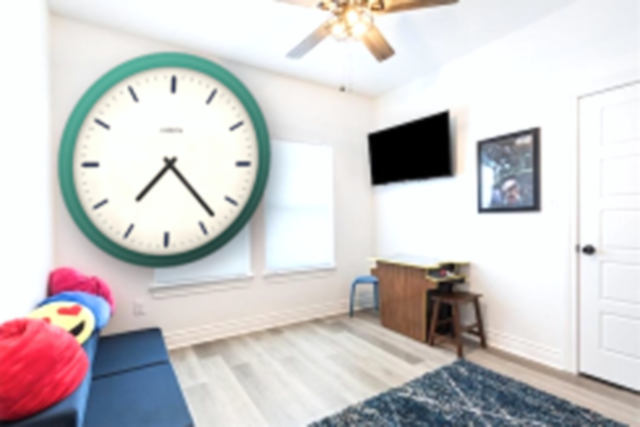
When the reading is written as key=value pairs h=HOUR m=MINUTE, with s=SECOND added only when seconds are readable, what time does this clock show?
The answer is h=7 m=23
